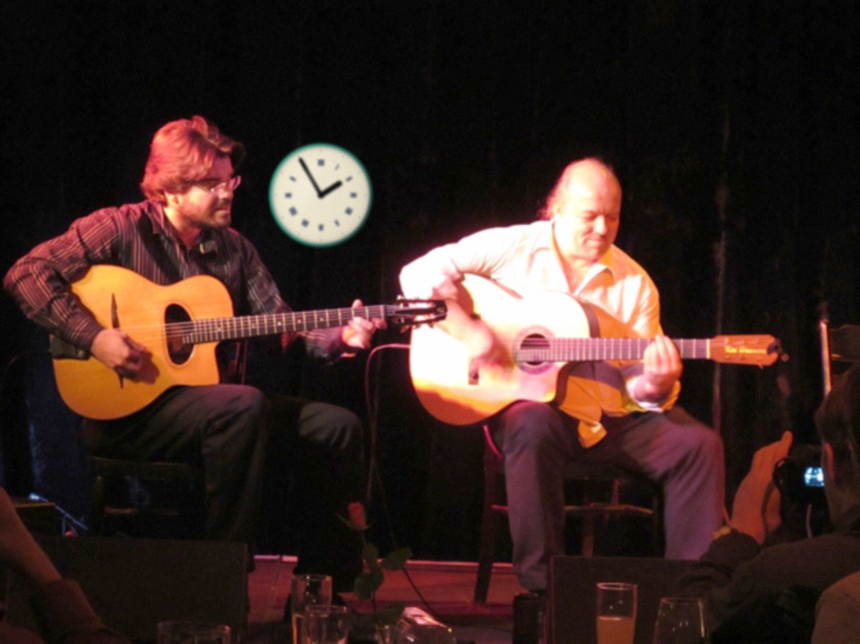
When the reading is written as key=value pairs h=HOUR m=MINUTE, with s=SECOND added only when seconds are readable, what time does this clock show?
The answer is h=1 m=55
